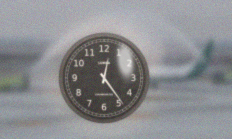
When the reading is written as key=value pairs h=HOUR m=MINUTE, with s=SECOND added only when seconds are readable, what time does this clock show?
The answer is h=12 m=24
